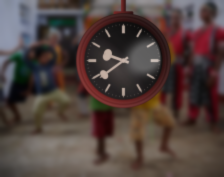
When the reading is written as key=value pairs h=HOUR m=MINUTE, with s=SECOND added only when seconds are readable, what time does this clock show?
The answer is h=9 m=39
